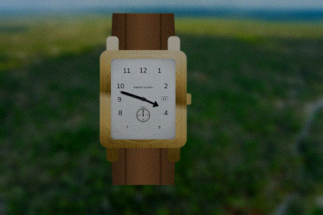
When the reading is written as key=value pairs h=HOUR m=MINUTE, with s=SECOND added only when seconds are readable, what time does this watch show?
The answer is h=3 m=48
